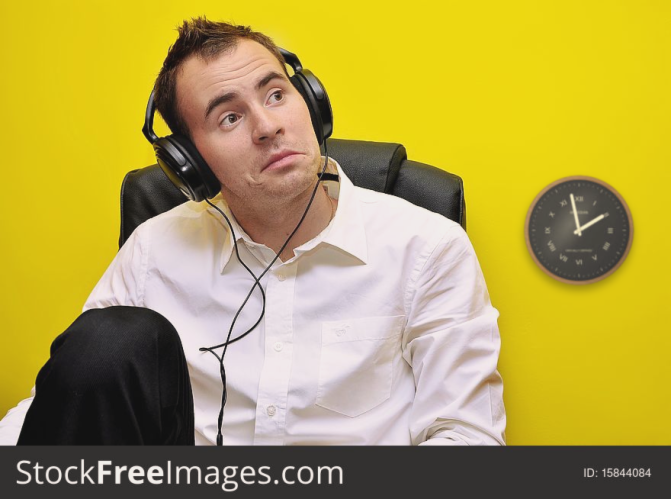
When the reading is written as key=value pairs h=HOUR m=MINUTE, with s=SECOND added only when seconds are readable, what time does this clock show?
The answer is h=1 m=58
